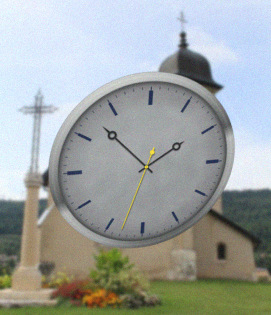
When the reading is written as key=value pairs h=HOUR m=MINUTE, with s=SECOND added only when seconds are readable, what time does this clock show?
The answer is h=1 m=52 s=33
